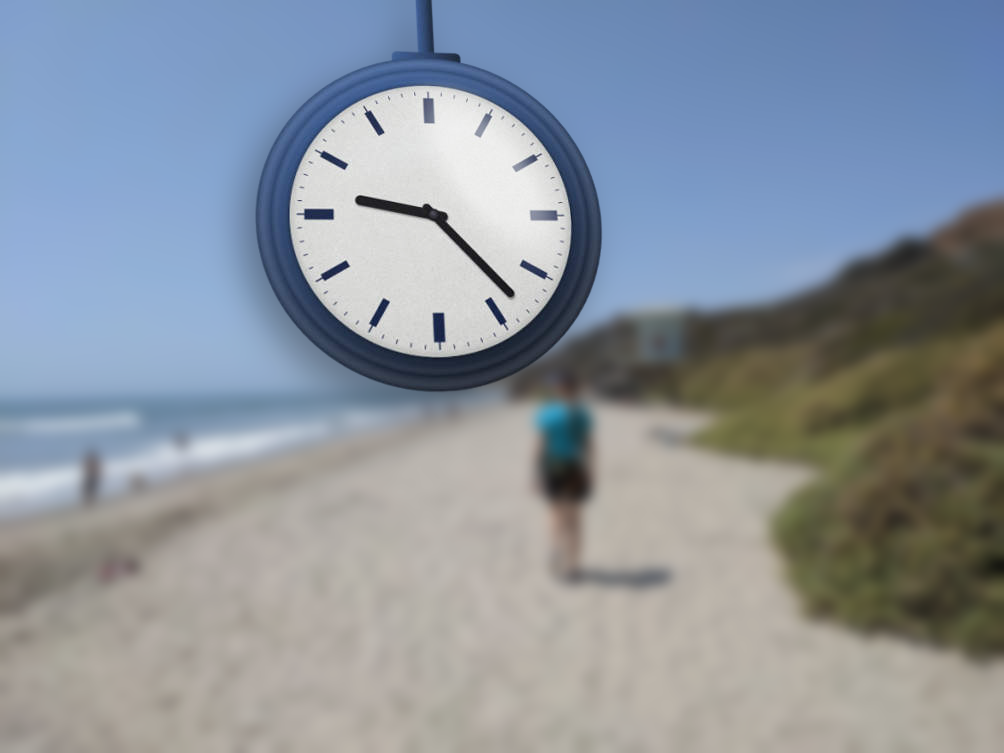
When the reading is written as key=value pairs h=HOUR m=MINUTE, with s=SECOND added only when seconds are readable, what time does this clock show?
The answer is h=9 m=23
